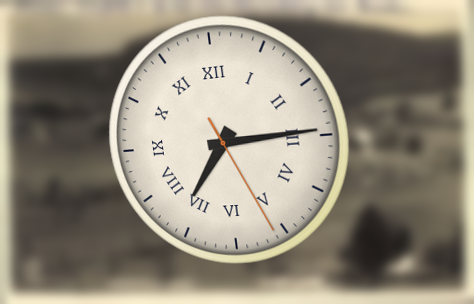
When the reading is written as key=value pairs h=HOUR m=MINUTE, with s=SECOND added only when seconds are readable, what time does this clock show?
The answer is h=7 m=14 s=26
